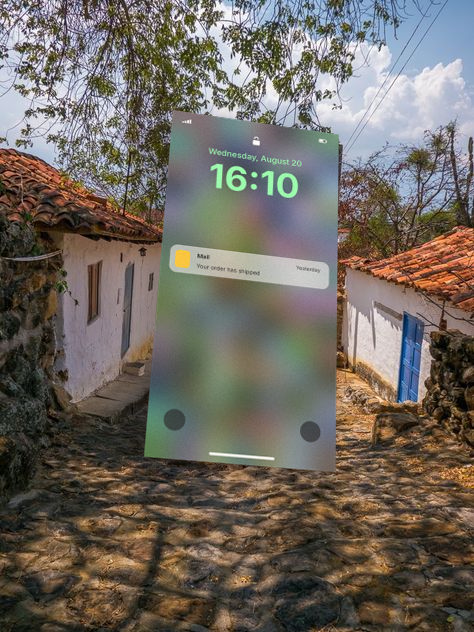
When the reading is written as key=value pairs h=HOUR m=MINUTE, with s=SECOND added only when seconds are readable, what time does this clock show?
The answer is h=16 m=10
